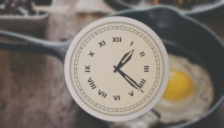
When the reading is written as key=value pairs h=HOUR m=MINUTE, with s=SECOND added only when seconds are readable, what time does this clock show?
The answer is h=1 m=22
